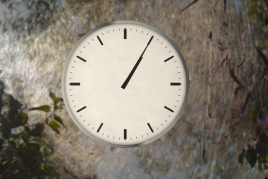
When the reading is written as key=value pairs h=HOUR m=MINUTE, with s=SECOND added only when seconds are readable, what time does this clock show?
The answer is h=1 m=5
